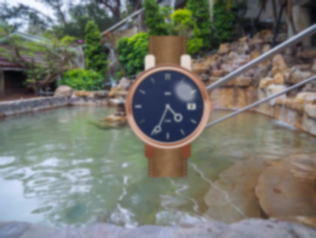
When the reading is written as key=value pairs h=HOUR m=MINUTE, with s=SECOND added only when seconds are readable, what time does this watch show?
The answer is h=4 m=34
